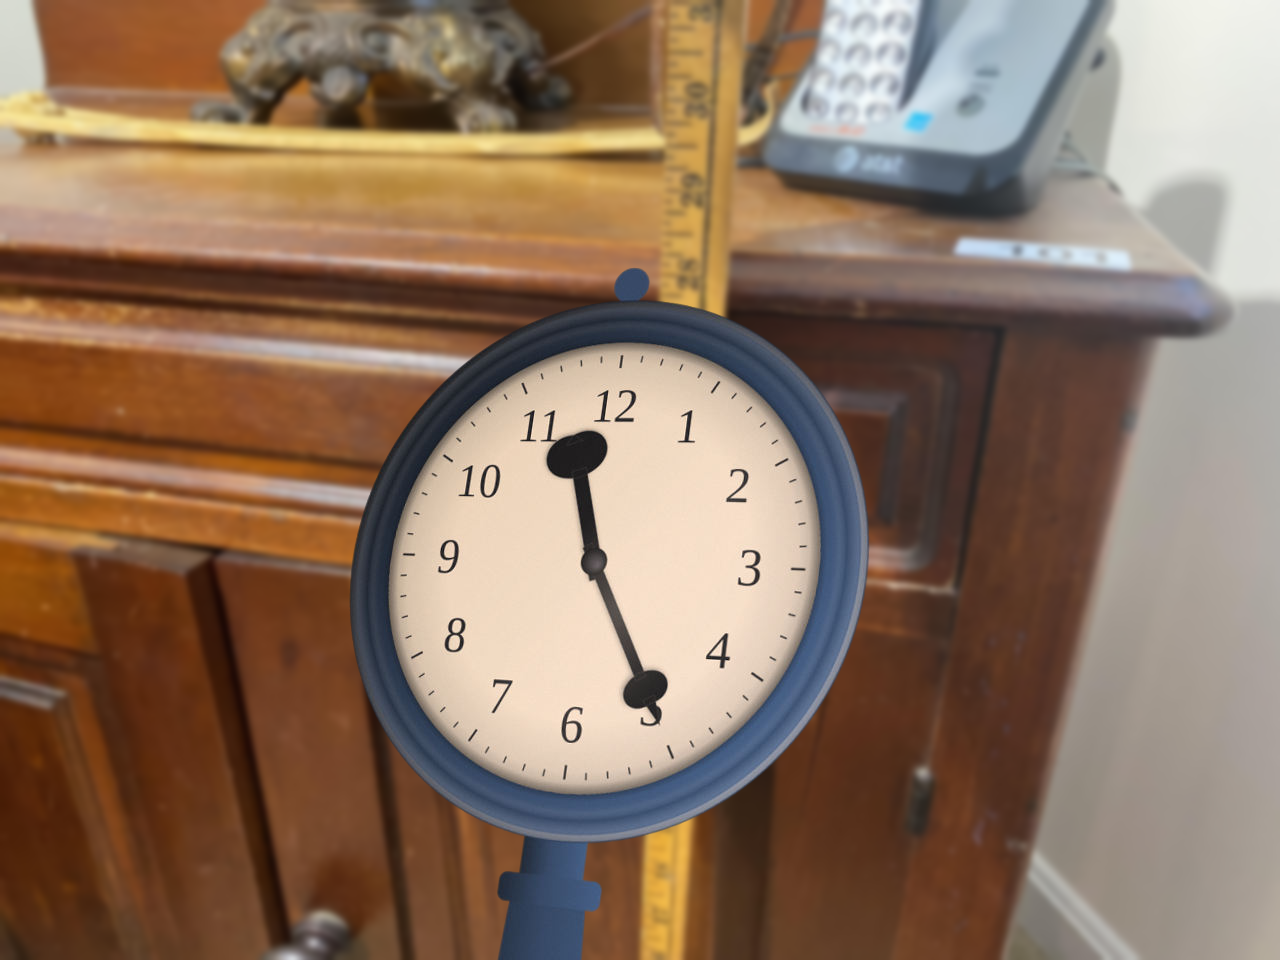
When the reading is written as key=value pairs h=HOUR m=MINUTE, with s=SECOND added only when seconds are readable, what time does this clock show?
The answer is h=11 m=25
